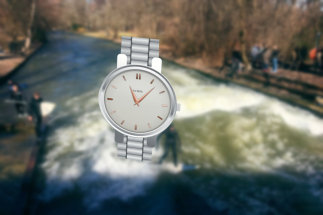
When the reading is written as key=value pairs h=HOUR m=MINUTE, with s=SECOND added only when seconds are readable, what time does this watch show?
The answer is h=11 m=7
